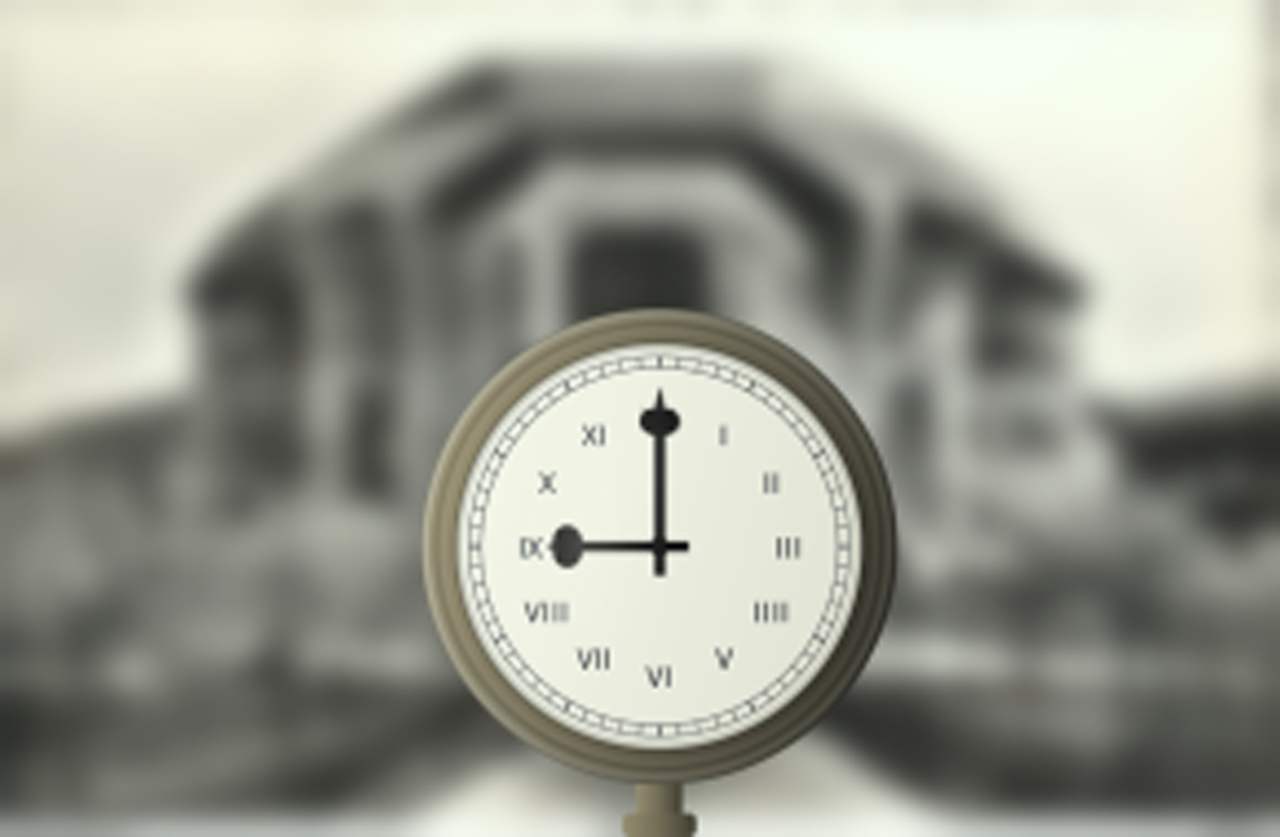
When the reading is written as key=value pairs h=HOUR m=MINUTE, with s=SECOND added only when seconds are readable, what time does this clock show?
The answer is h=9 m=0
